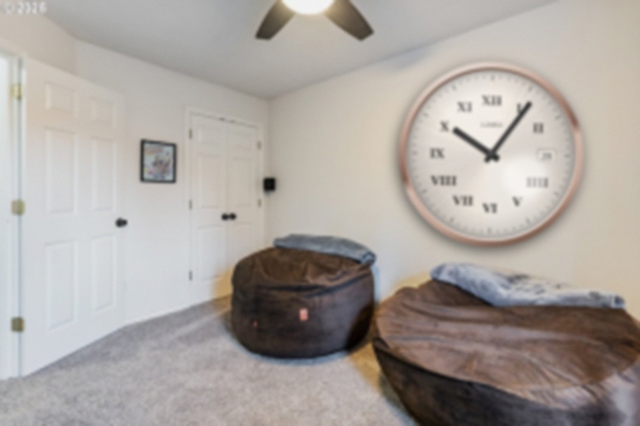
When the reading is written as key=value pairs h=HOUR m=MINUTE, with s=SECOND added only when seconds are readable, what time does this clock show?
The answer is h=10 m=6
